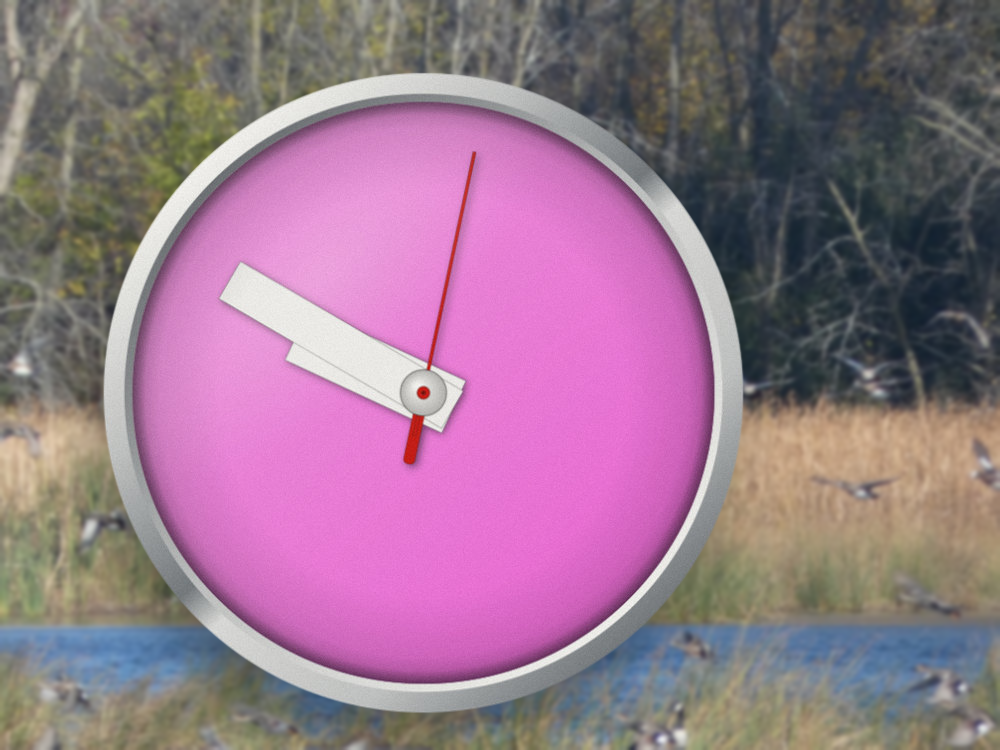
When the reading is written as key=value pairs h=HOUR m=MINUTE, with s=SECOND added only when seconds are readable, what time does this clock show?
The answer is h=9 m=50 s=2
